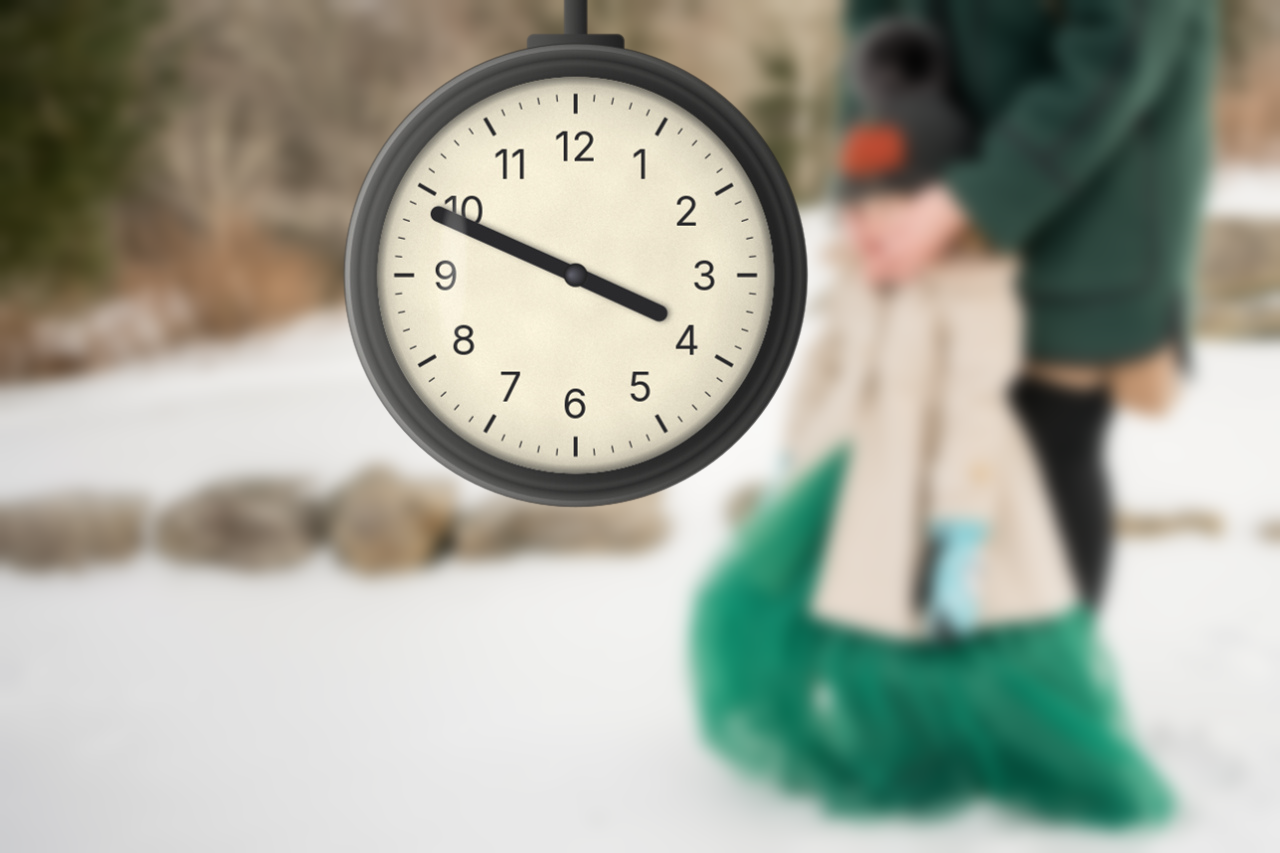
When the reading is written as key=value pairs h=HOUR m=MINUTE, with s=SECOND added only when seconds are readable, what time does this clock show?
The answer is h=3 m=49
